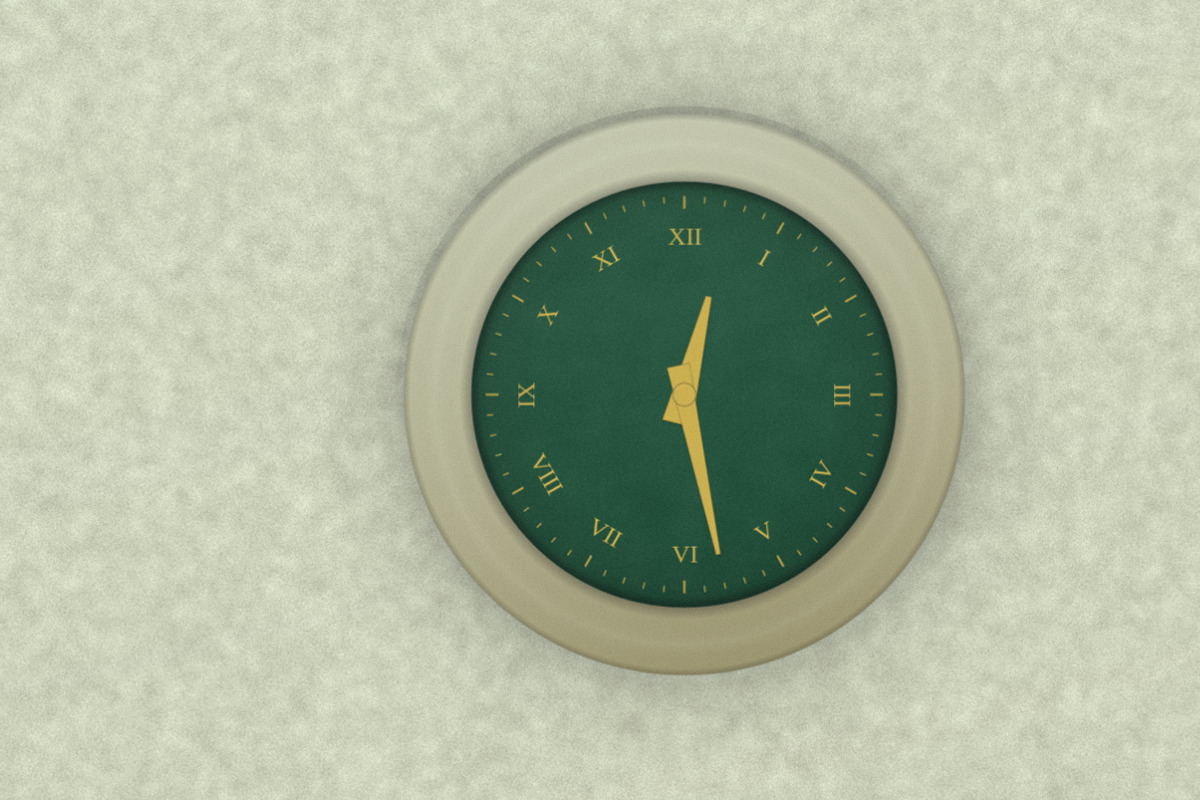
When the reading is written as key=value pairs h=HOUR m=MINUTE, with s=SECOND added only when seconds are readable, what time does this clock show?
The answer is h=12 m=28
